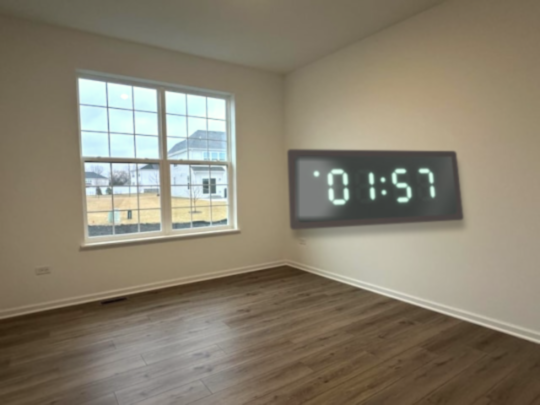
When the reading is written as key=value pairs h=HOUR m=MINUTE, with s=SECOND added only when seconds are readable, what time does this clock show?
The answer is h=1 m=57
